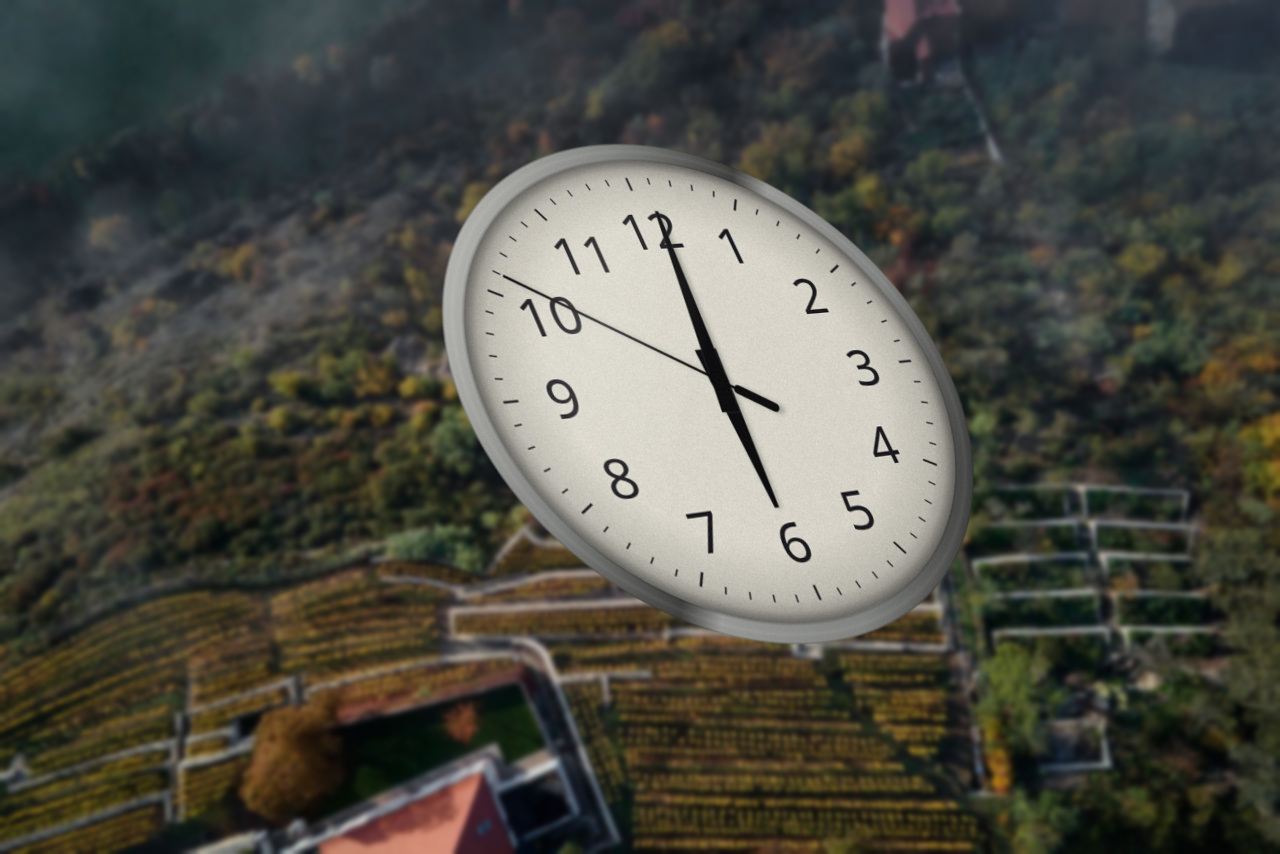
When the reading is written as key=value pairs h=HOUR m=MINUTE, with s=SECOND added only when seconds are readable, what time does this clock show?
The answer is h=6 m=0 s=51
